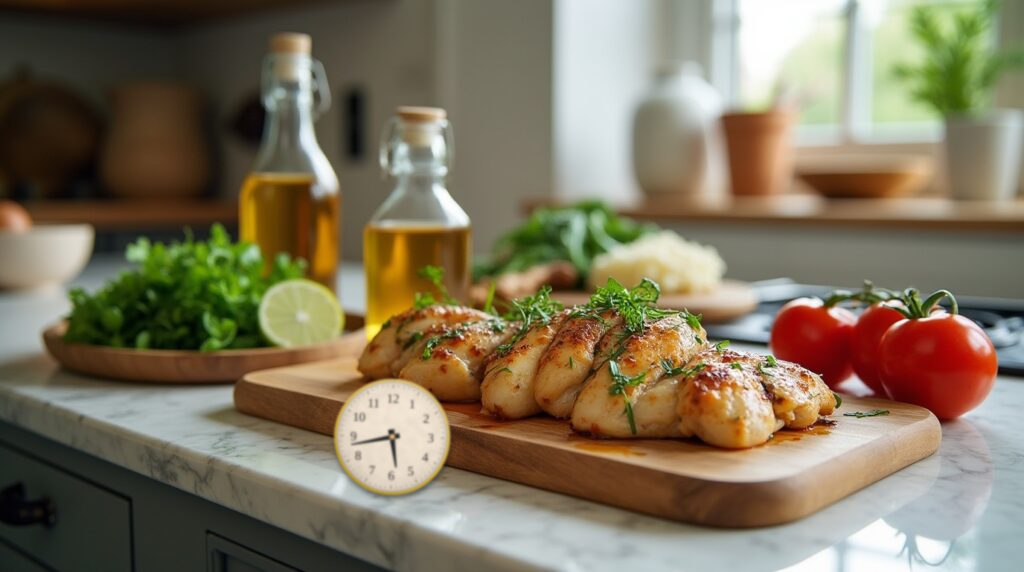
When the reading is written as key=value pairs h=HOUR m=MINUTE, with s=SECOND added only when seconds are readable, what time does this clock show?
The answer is h=5 m=43
